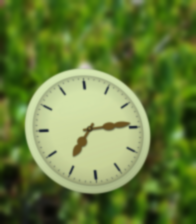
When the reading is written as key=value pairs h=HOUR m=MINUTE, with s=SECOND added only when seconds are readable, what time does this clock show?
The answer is h=7 m=14
